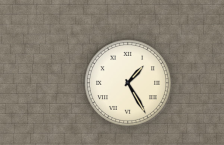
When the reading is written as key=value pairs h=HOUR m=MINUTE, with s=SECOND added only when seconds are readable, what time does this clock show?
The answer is h=1 m=25
